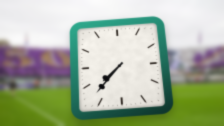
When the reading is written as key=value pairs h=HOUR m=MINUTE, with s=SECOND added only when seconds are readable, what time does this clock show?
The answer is h=7 m=37
